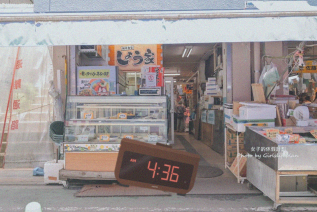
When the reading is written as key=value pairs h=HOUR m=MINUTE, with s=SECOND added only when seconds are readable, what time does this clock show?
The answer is h=4 m=36
